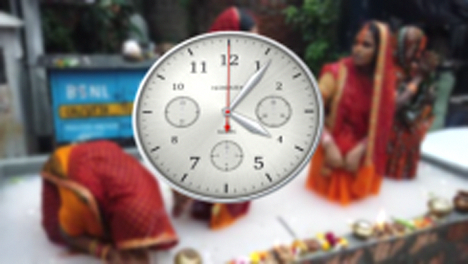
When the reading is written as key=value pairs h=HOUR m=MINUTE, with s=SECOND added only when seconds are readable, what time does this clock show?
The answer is h=4 m=6
